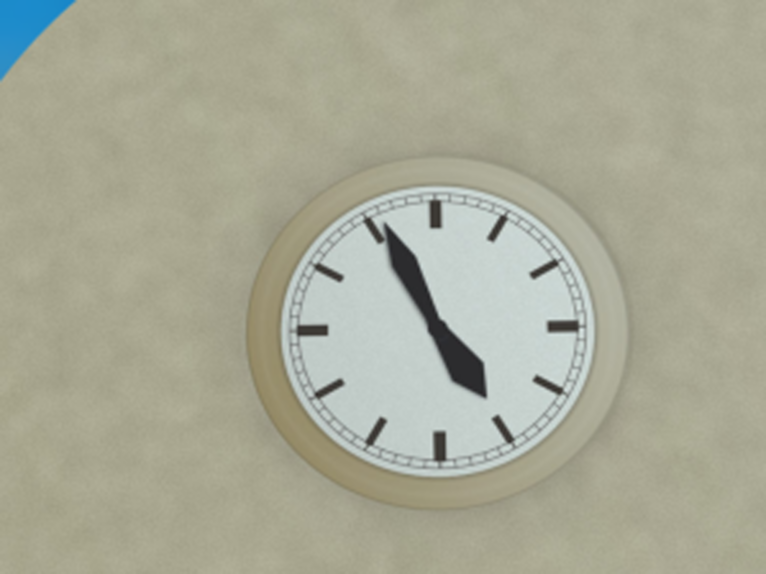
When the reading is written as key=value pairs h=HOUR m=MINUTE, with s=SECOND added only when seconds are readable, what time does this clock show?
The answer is h=4 m=56
